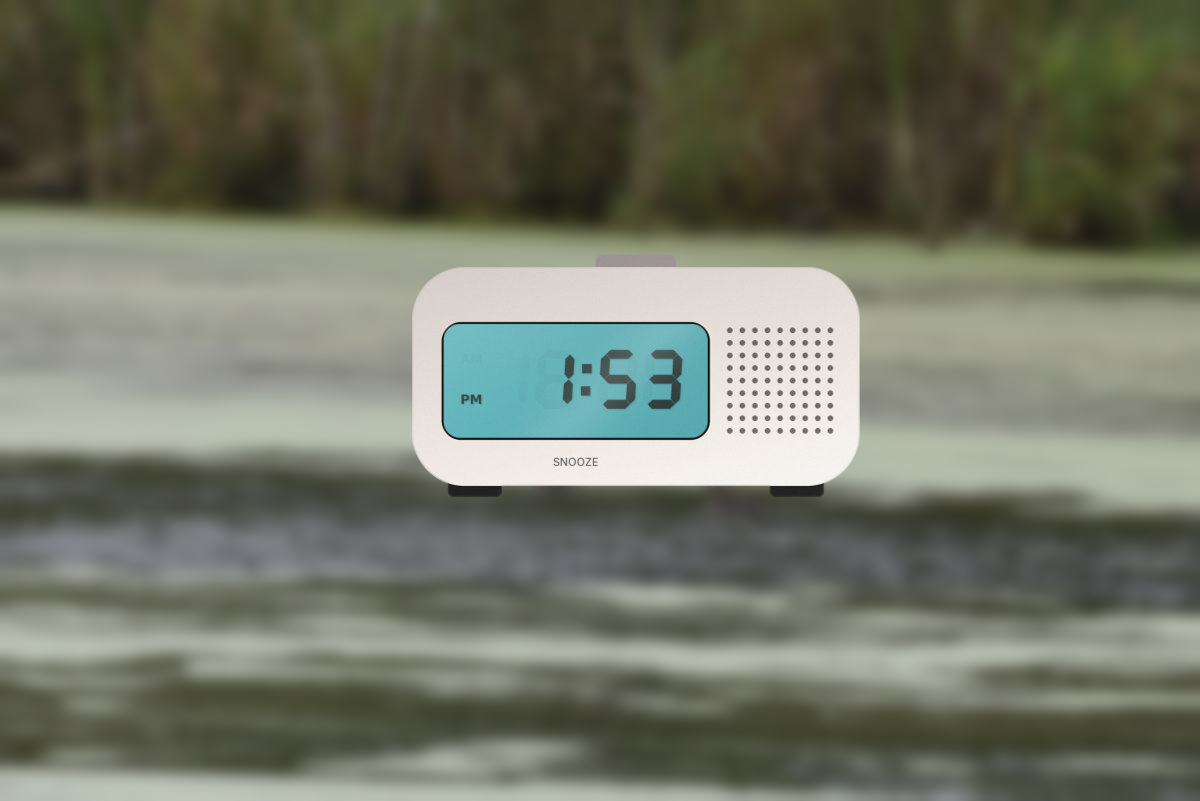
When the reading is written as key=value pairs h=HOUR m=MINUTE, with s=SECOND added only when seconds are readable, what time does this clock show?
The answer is h=1 m=53
